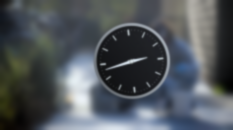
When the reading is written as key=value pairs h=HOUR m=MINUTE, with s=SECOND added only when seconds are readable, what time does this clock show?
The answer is h=2 m=43
